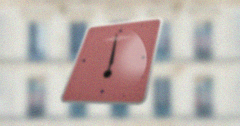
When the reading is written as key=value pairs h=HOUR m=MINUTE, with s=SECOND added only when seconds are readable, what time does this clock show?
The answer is h=5 m=59
